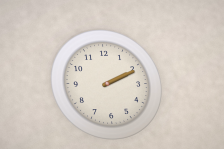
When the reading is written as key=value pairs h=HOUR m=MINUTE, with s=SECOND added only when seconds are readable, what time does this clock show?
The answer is h=2 m=11
